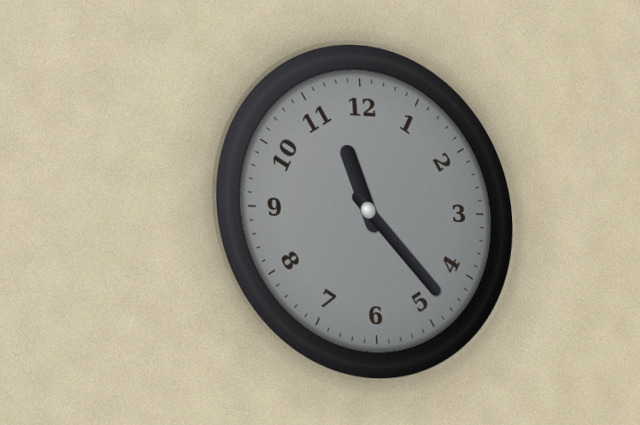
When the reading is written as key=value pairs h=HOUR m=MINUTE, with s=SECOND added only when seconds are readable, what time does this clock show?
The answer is h=11 m=23
